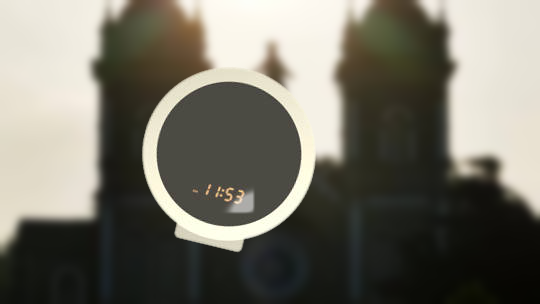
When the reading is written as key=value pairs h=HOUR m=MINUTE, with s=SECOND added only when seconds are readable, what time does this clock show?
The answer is h=11 m=53
